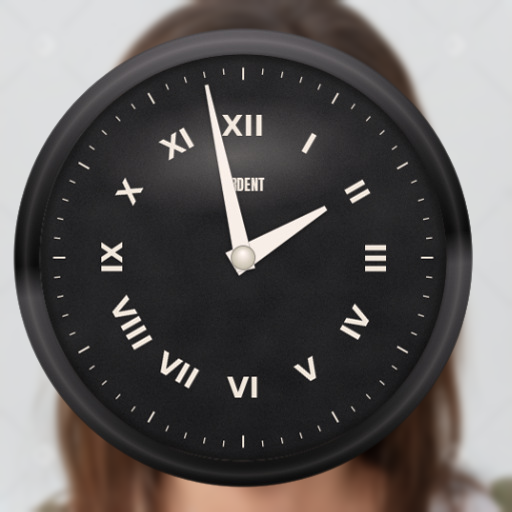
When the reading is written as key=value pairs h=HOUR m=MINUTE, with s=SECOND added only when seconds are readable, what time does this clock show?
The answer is h=1 m=58
